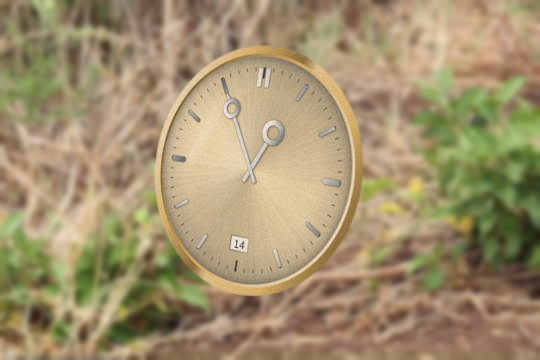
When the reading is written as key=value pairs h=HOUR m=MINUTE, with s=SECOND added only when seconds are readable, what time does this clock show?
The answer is h=12 m=55
